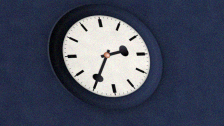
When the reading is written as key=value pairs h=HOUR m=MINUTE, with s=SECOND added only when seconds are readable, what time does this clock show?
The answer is h=2 m=35
